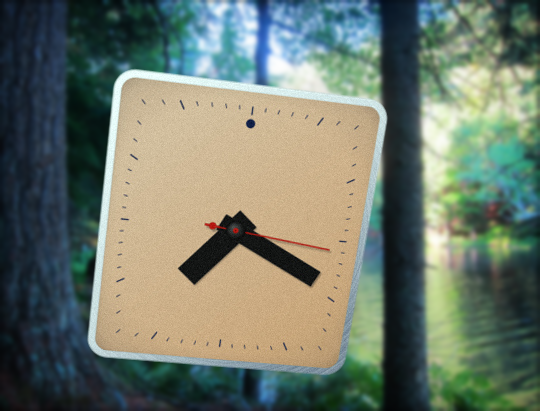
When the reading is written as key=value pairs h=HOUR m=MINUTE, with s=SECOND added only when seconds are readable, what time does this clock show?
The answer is h=7 m=19 s=16
